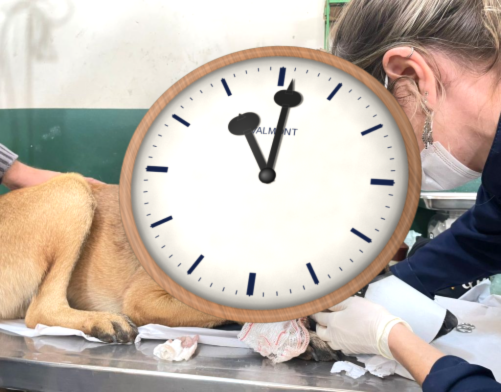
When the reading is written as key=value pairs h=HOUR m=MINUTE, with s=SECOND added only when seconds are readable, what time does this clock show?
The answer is h=11 m=1
